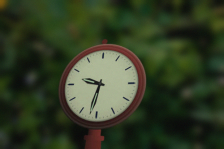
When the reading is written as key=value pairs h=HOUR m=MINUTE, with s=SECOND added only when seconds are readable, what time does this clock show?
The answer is h=9 m=32
